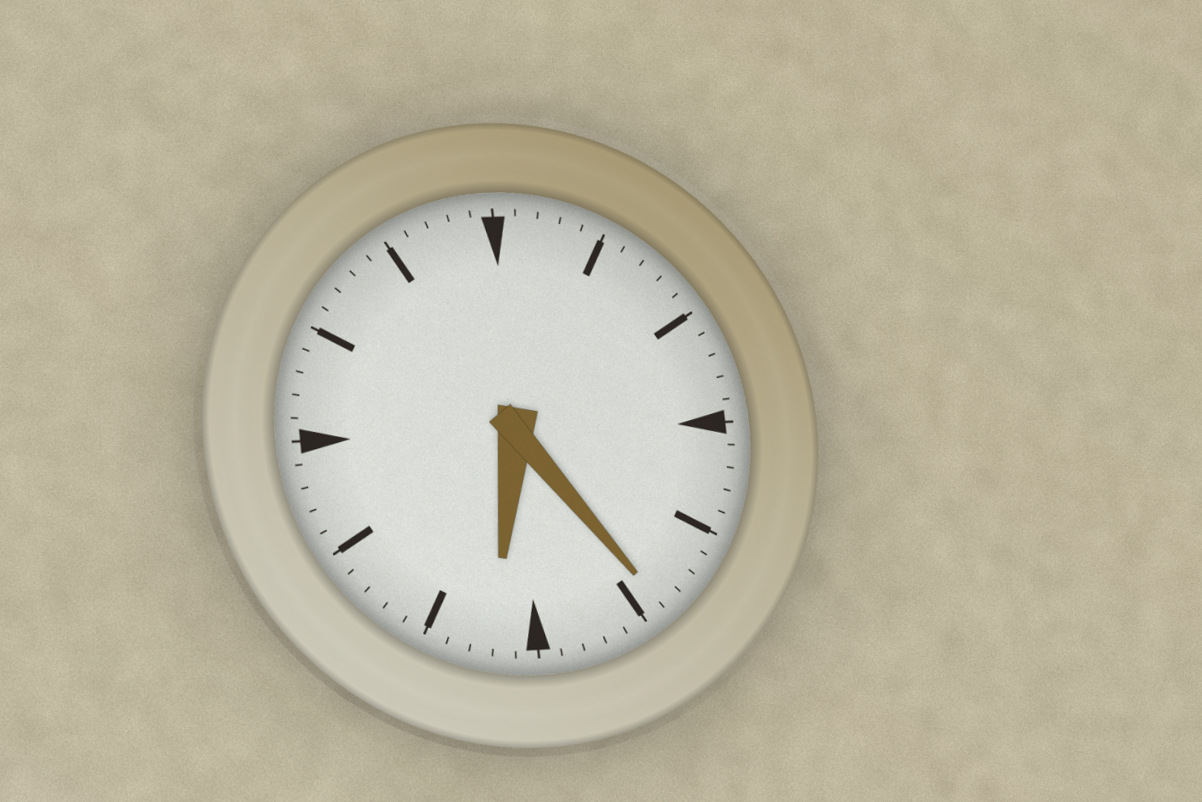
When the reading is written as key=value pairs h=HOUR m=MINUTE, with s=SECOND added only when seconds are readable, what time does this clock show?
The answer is h=6 m=24
